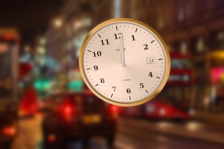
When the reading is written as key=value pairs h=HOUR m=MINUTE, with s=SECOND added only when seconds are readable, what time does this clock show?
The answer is h=12 m=1
